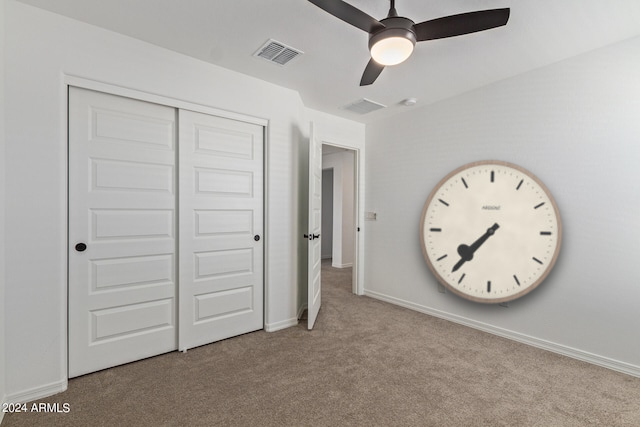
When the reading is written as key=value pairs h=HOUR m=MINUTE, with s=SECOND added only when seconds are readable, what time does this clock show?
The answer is h=7 m=37
